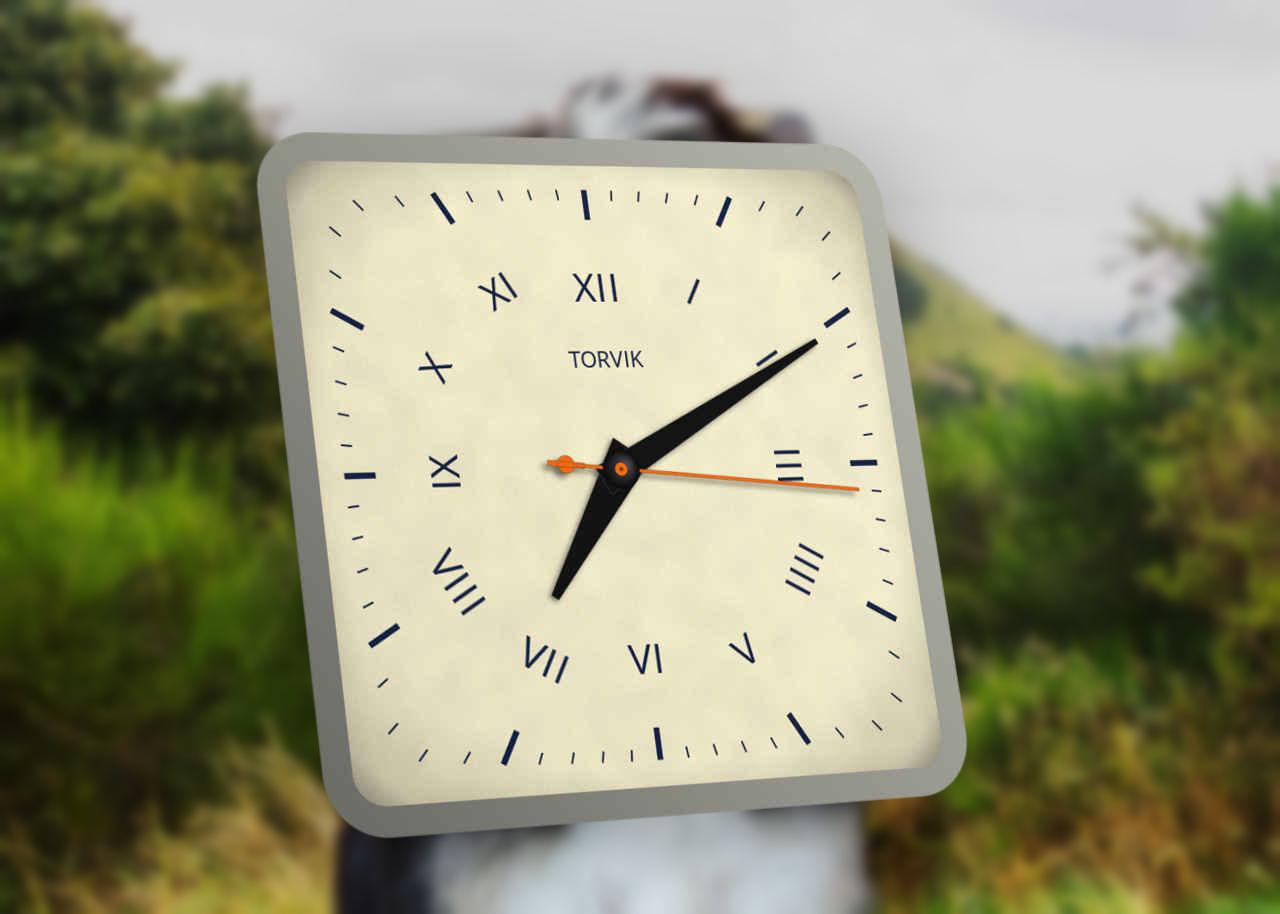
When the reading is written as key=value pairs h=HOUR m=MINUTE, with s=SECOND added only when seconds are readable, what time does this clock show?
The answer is h=7 m=10 s=16
